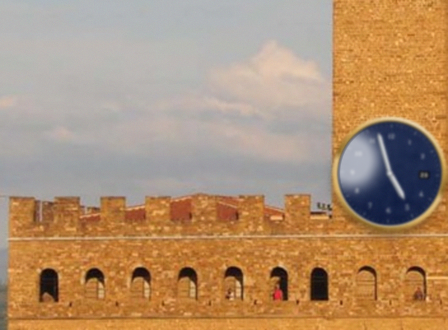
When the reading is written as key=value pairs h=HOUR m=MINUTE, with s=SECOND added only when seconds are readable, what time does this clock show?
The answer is h=4 m=57
